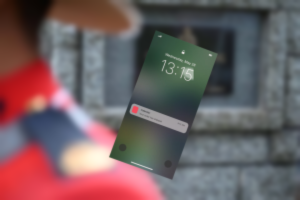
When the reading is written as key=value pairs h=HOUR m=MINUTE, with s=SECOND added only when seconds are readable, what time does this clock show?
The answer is h=13 m=15
